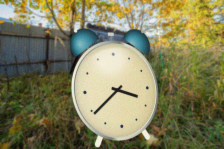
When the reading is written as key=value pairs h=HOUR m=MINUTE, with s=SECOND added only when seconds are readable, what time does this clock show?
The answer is h=3 m=39
